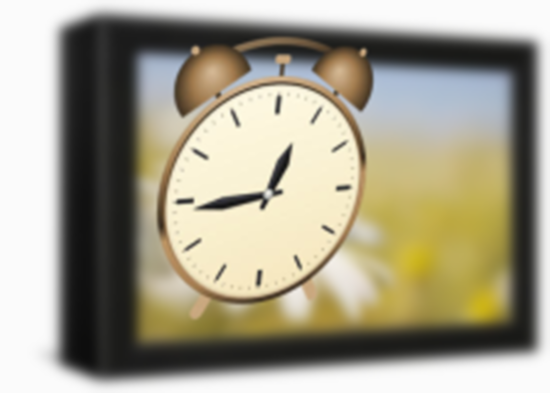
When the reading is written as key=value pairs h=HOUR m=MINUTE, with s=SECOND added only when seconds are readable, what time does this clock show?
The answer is h=12 m=44
